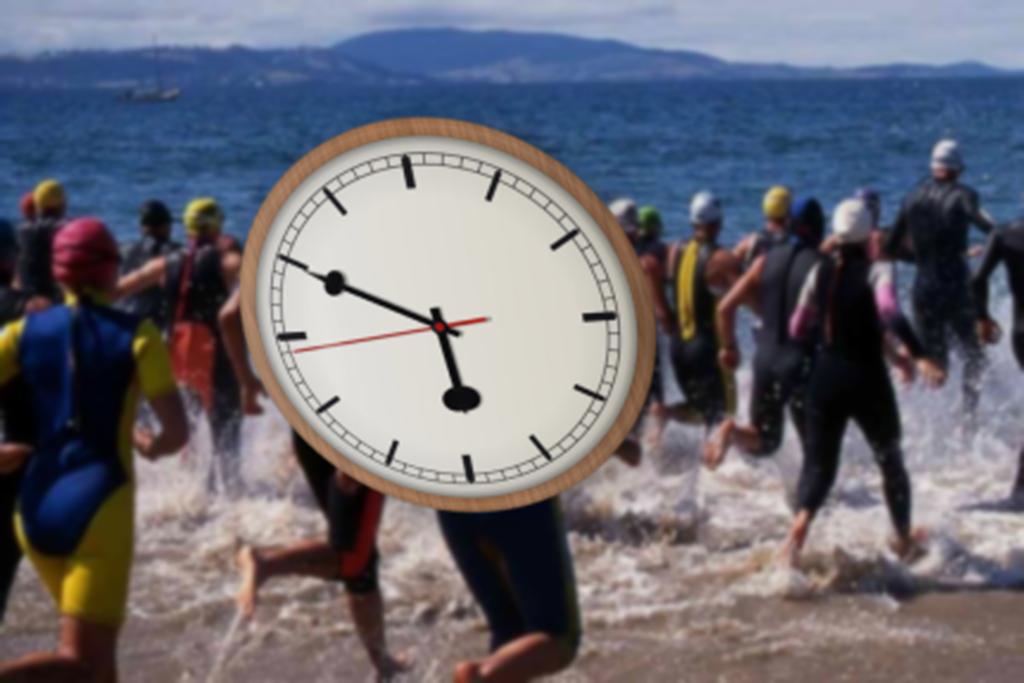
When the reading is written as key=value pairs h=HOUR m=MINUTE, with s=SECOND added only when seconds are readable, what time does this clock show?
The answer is h=5 m=49 s=44
